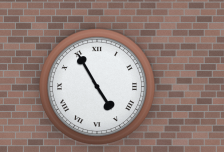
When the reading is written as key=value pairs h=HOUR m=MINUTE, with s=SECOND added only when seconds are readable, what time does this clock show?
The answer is h=4 m=55
